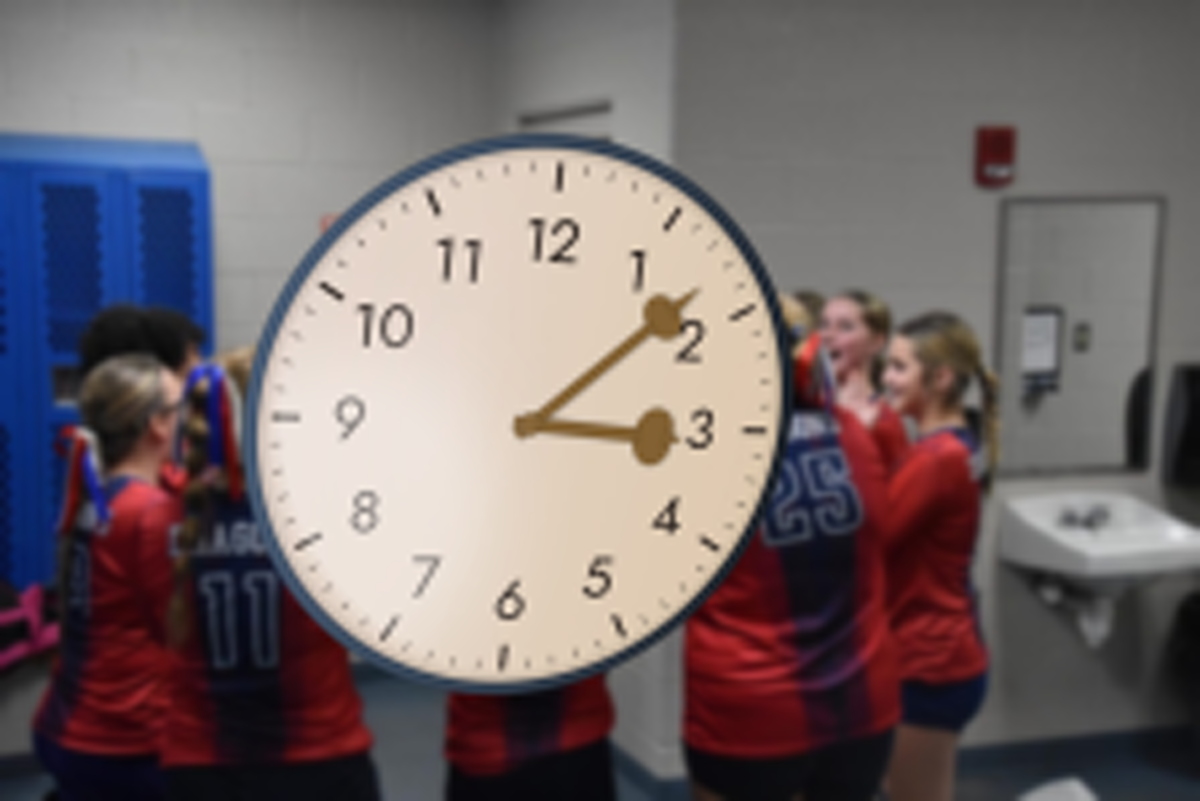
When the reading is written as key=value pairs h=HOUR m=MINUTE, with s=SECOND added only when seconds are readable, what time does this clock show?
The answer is h=3 m=8
